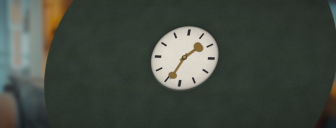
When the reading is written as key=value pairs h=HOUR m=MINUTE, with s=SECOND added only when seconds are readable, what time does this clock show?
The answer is h=1 m=34
